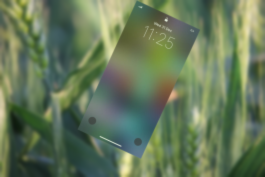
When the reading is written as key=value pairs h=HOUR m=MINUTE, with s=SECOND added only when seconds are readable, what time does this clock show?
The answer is h=11 m=25
